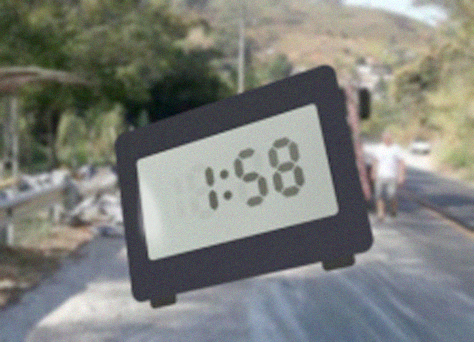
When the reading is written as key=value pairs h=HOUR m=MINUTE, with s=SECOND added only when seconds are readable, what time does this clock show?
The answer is h=1 m=58
